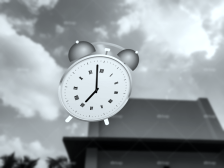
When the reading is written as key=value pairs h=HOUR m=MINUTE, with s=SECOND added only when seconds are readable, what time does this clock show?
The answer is h=6 m=58
